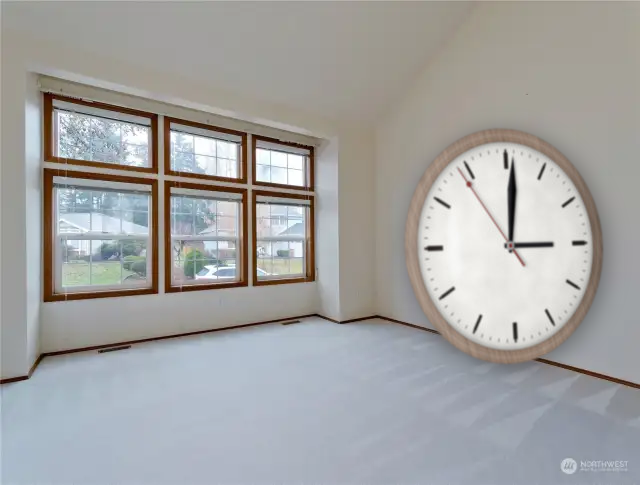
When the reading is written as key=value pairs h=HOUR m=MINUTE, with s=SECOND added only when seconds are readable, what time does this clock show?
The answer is h=3 m=0 s=54
